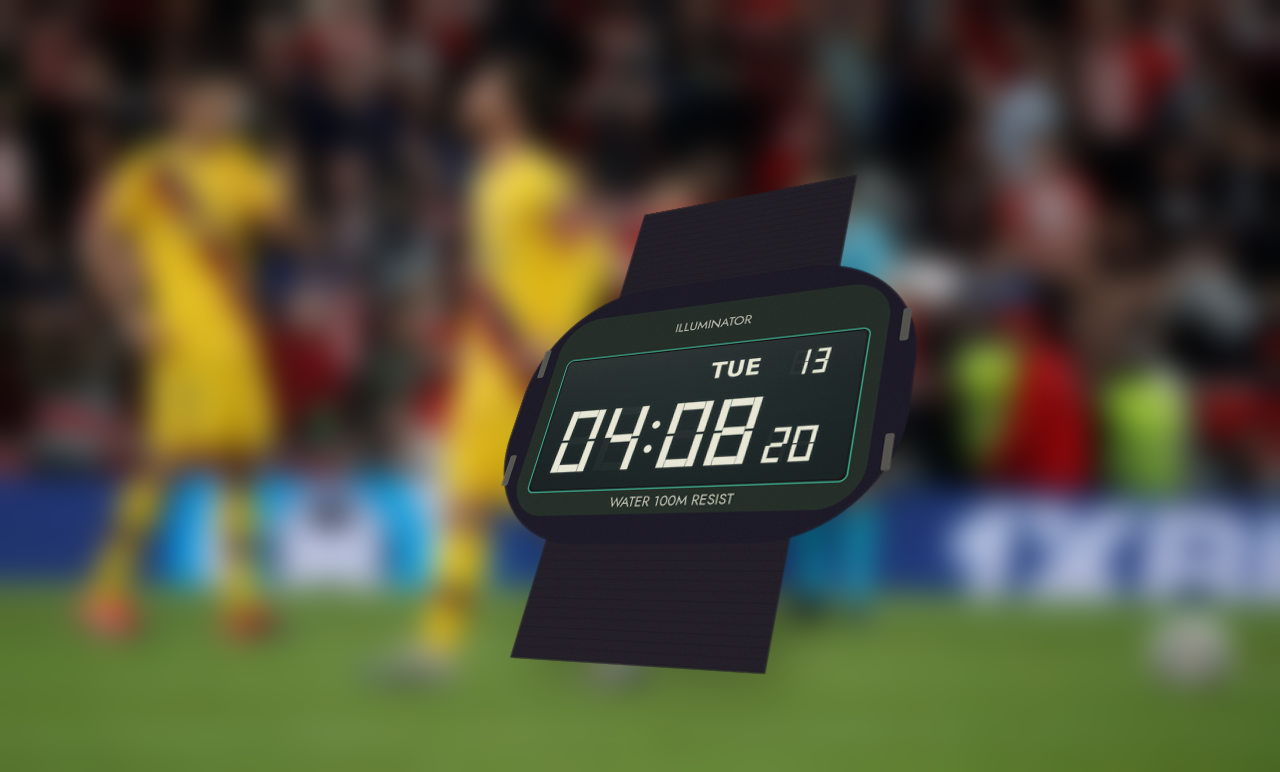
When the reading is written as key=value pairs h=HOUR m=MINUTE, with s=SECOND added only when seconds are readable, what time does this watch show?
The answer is h=4 m=8 s=20
